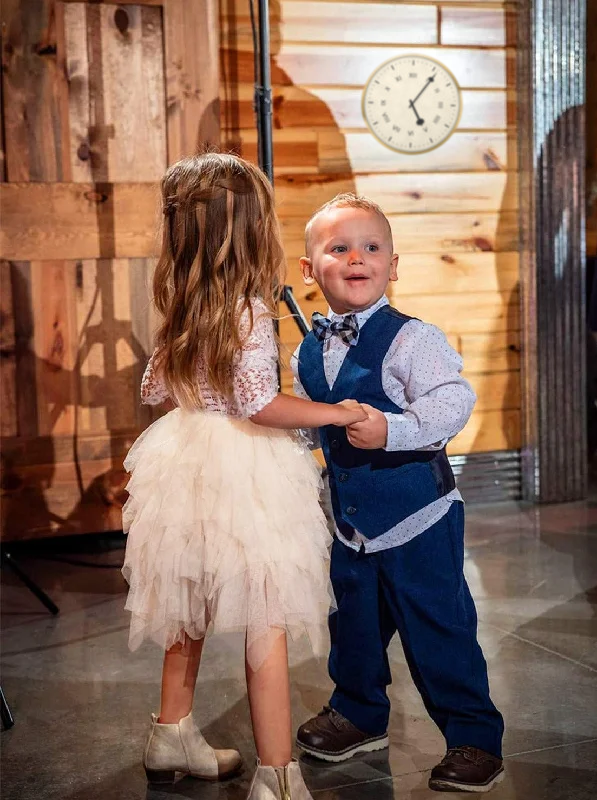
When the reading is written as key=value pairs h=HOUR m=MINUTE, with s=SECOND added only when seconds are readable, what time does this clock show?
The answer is h=5 m=6
